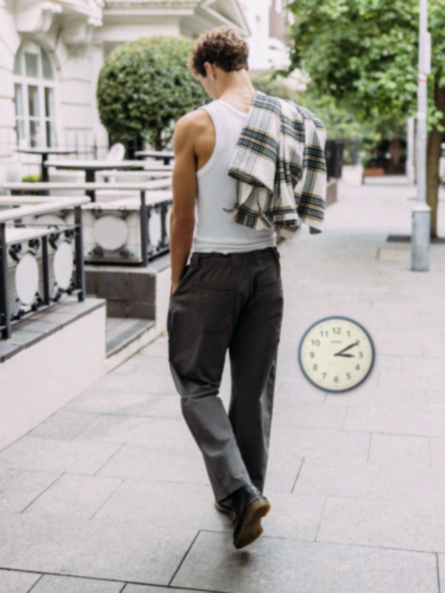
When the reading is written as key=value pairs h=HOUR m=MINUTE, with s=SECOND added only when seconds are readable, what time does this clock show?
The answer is h=3 m=10
